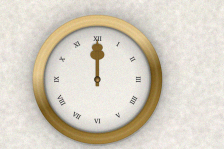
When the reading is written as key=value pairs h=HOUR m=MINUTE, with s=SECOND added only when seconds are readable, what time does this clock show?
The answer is h=12 m=0
